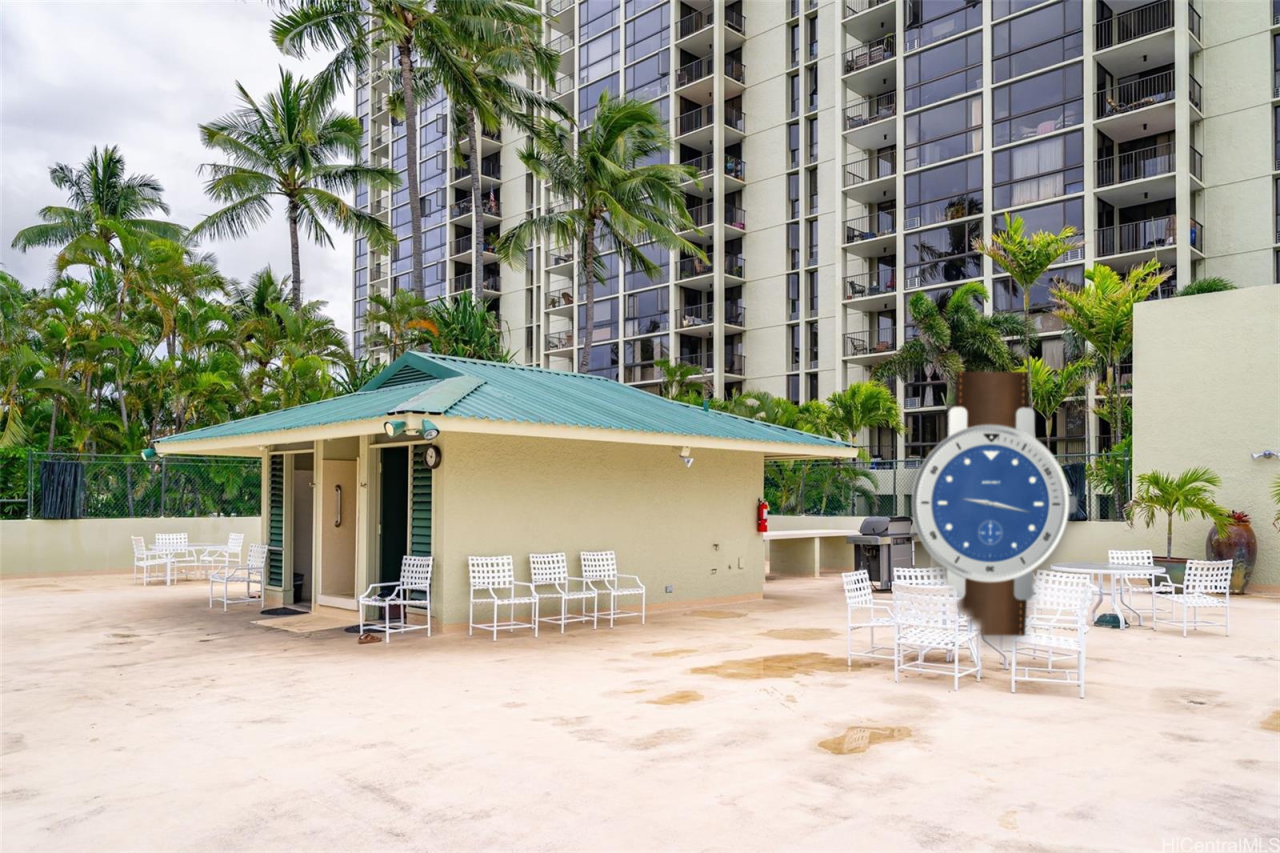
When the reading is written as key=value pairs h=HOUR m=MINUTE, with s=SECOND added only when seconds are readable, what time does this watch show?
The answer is h=9 m=17
